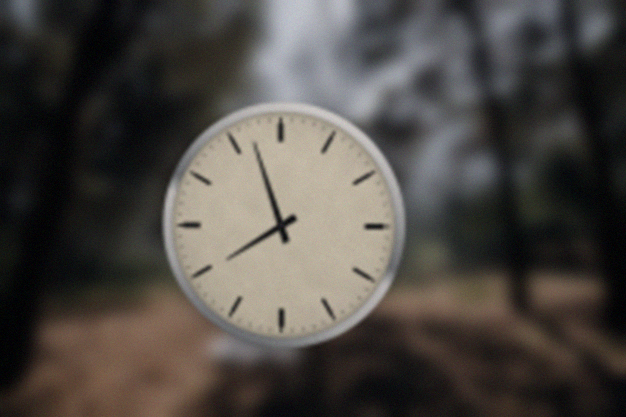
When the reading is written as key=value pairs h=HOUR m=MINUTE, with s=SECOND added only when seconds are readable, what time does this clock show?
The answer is h=7 m=57
